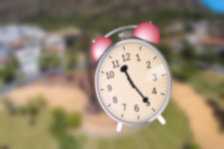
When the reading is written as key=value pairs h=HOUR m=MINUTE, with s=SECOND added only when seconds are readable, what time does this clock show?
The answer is h=11 m=25
